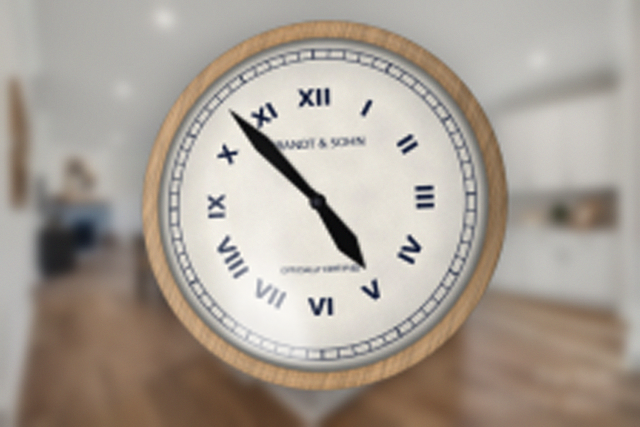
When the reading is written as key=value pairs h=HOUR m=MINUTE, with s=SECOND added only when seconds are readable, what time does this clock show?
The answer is h=4 m=53
